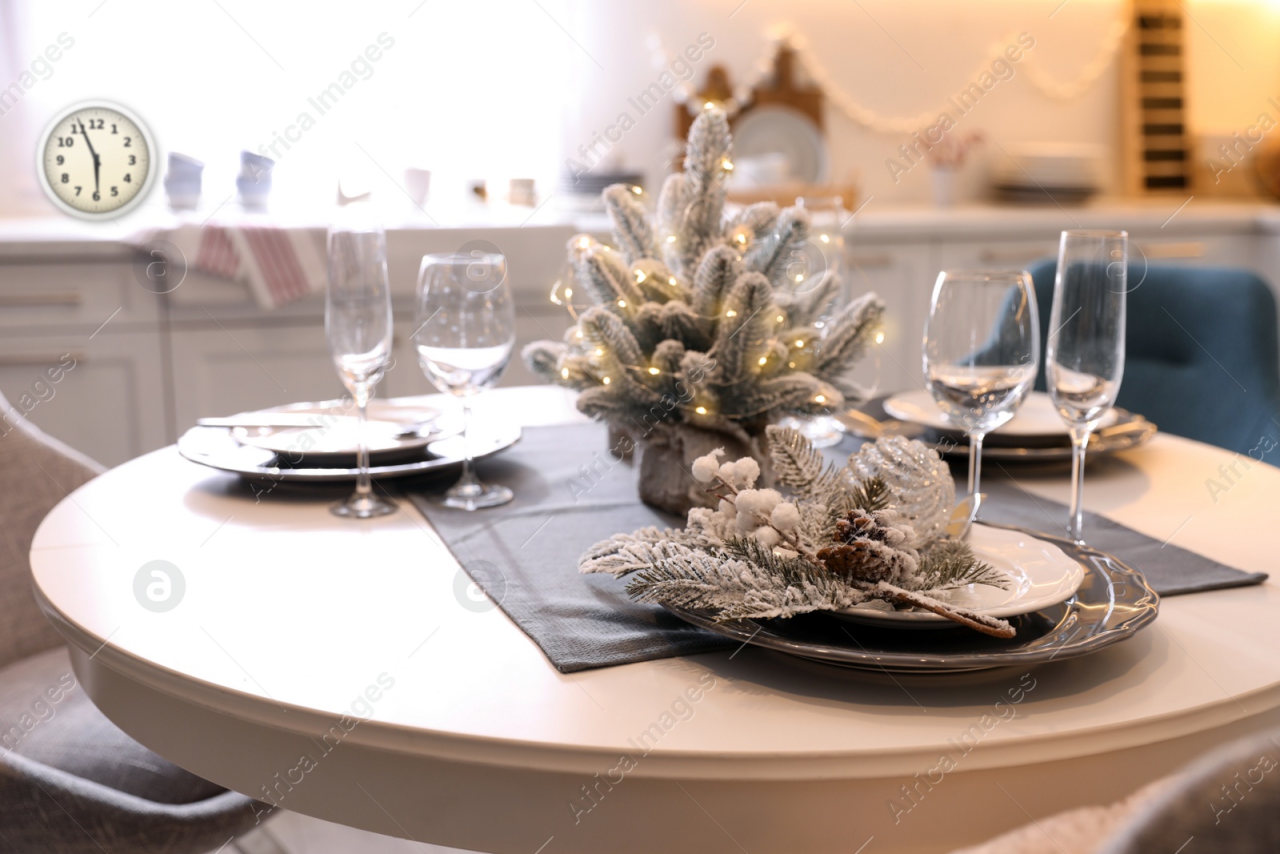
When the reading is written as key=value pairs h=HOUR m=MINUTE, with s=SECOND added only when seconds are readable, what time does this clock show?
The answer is h=5 m=56
